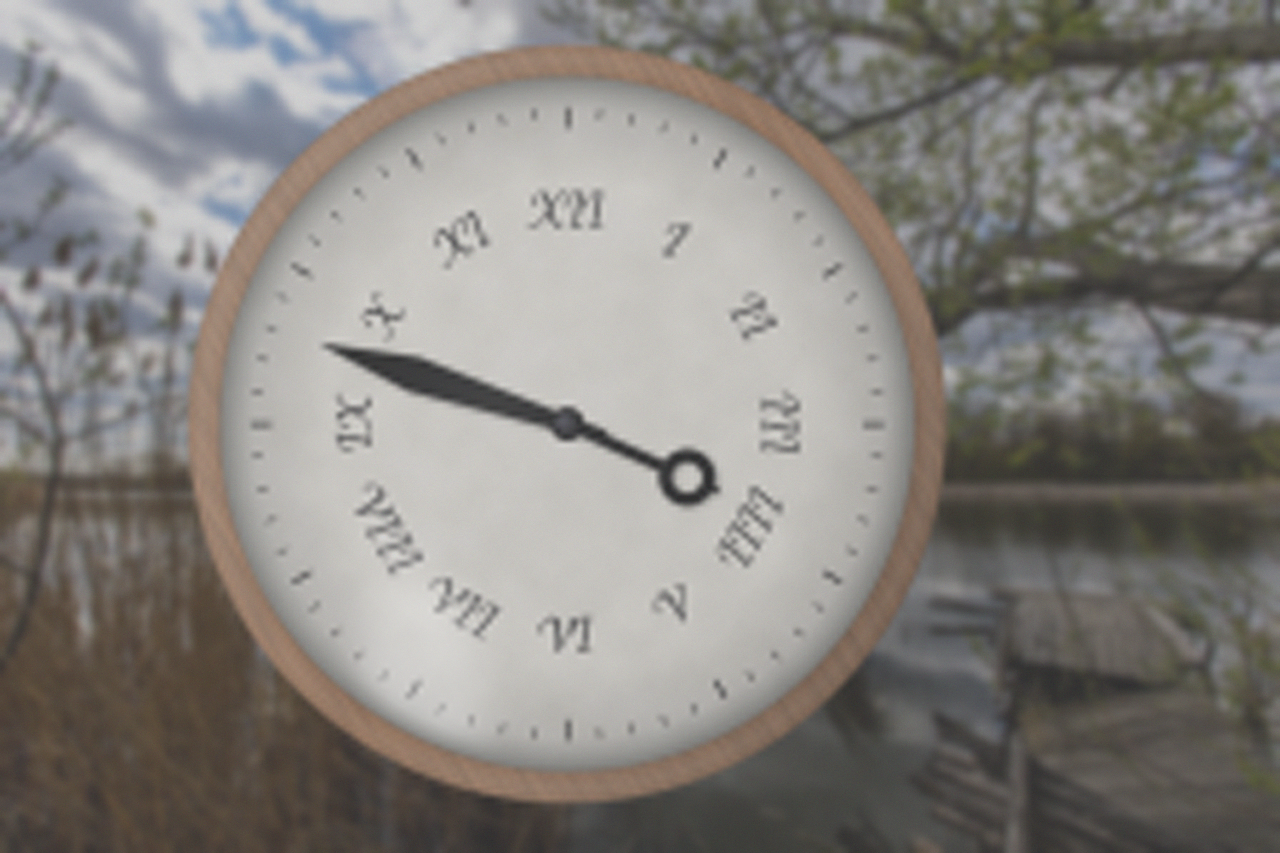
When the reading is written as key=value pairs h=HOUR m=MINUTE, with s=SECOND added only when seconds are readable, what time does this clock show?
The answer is h=3 m=48
